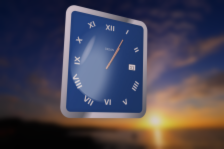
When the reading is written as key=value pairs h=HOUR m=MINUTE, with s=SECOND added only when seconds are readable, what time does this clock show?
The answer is h=1 m=5
